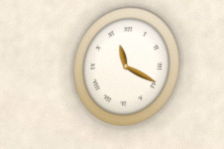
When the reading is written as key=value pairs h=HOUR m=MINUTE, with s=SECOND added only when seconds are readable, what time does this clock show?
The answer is h=11 m=19
